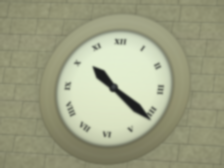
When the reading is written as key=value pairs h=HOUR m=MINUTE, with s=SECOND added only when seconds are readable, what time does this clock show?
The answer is h=10 m=21
